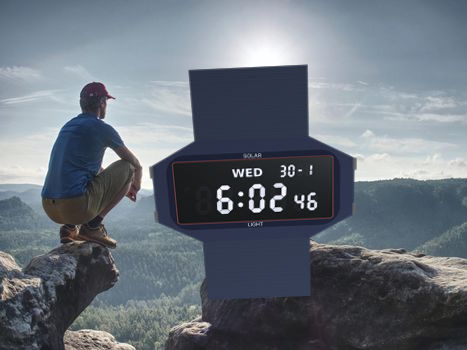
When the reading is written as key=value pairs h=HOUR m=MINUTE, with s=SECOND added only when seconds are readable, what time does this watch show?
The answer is h=6 m=2 s=46
